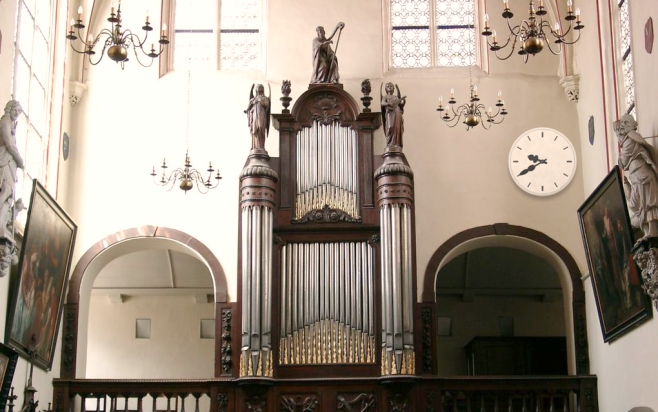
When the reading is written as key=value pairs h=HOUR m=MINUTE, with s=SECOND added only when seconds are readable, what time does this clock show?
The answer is h=9 m=40
